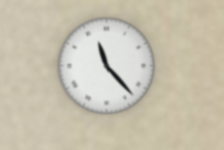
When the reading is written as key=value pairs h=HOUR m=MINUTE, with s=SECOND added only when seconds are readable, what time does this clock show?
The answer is h=11 m=23
